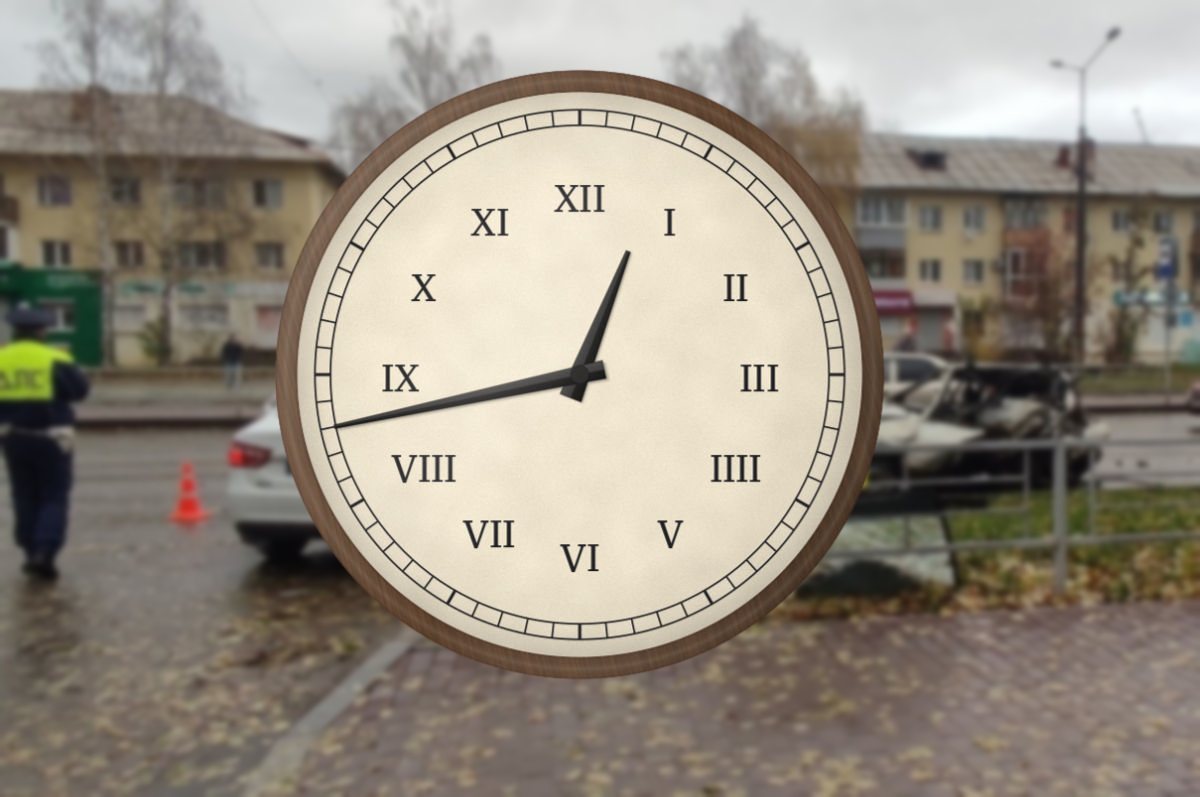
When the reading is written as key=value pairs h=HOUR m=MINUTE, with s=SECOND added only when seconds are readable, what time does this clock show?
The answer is h=12 m=43
